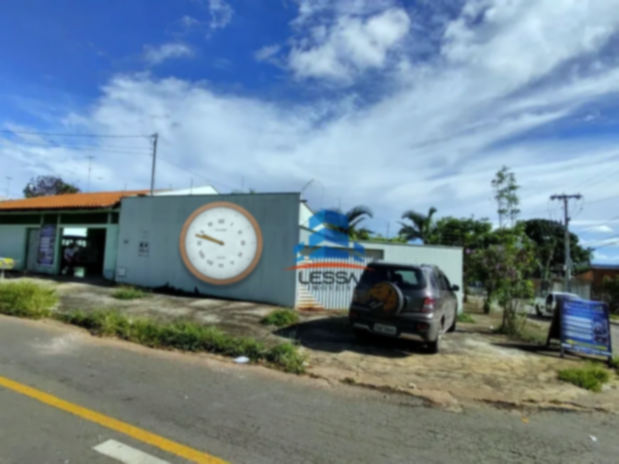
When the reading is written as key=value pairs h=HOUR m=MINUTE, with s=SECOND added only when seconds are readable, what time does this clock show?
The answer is h=9 m=48
